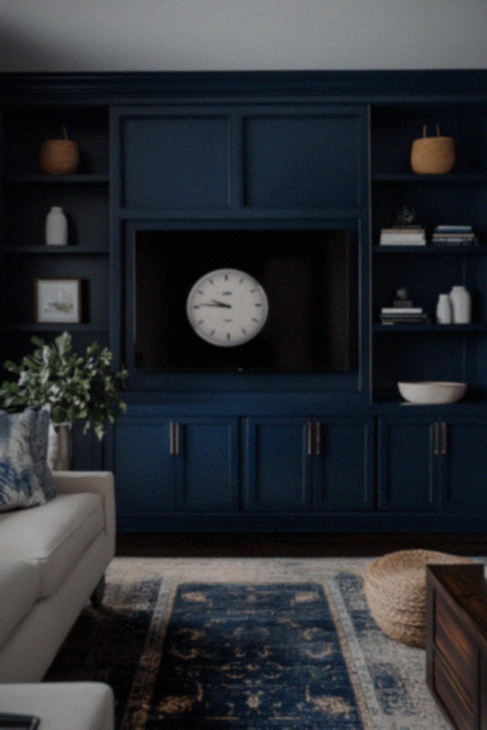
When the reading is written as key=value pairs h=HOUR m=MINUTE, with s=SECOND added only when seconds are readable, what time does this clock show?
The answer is h=9 m=46
